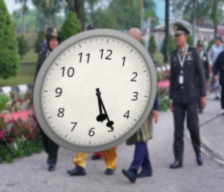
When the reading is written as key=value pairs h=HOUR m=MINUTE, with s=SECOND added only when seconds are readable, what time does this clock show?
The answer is h=5 m=25
